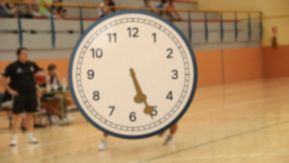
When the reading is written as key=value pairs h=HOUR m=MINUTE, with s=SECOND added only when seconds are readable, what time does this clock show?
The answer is h=5 m=26
